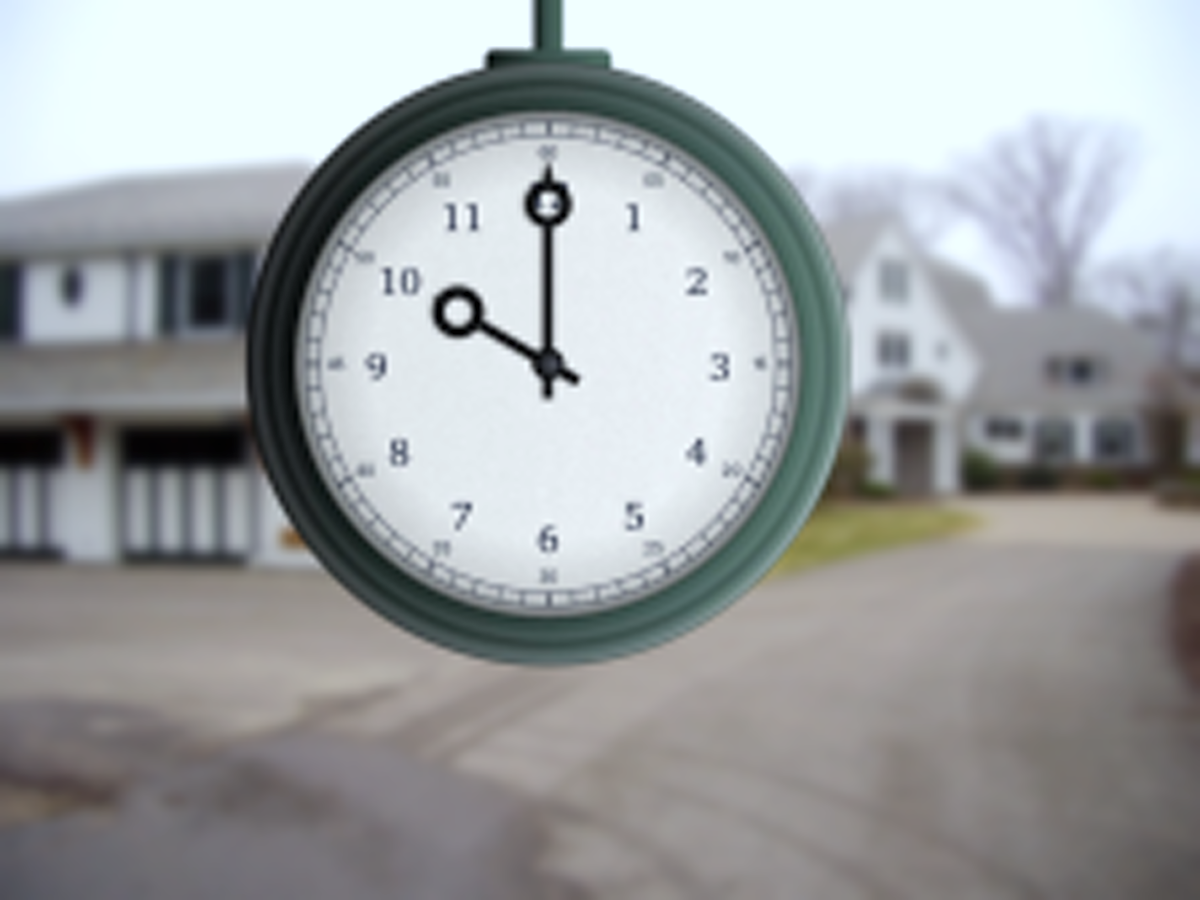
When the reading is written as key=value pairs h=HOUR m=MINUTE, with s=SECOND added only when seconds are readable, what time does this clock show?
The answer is h=10 m=0
